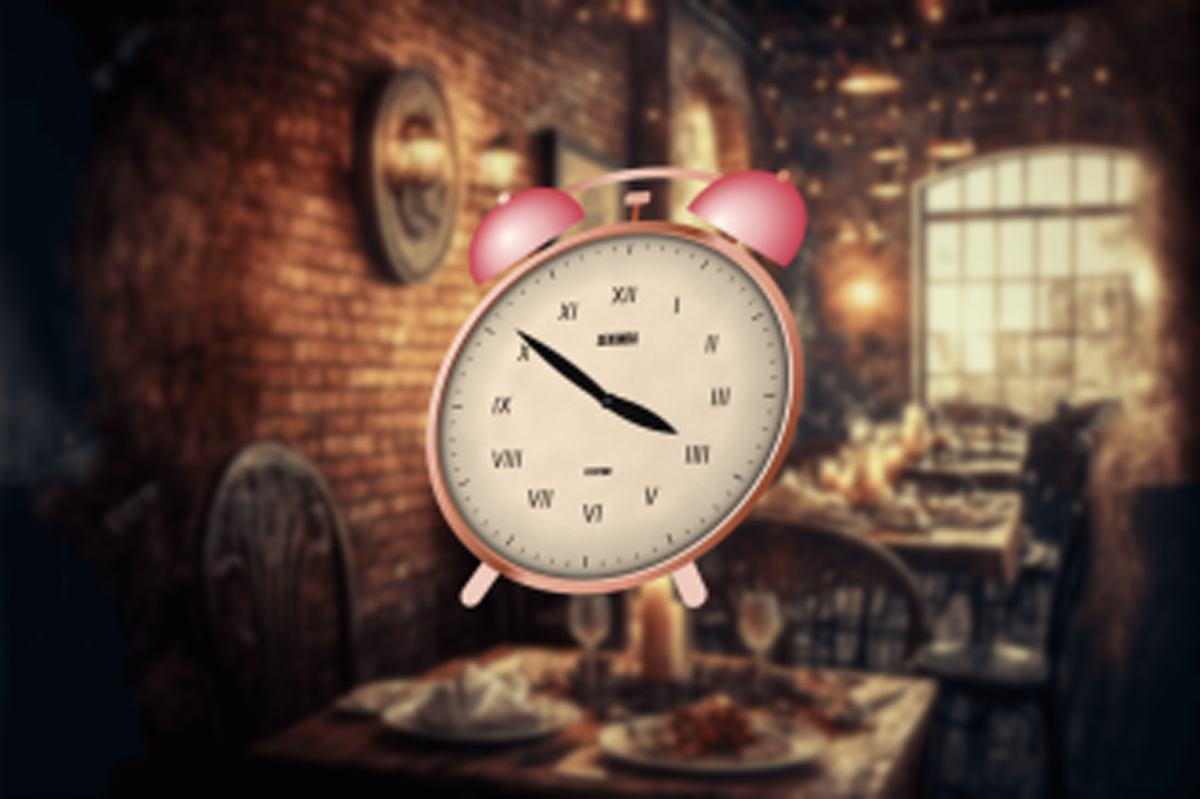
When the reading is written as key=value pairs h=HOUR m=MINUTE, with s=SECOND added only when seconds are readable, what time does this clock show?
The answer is h=3 m=51
